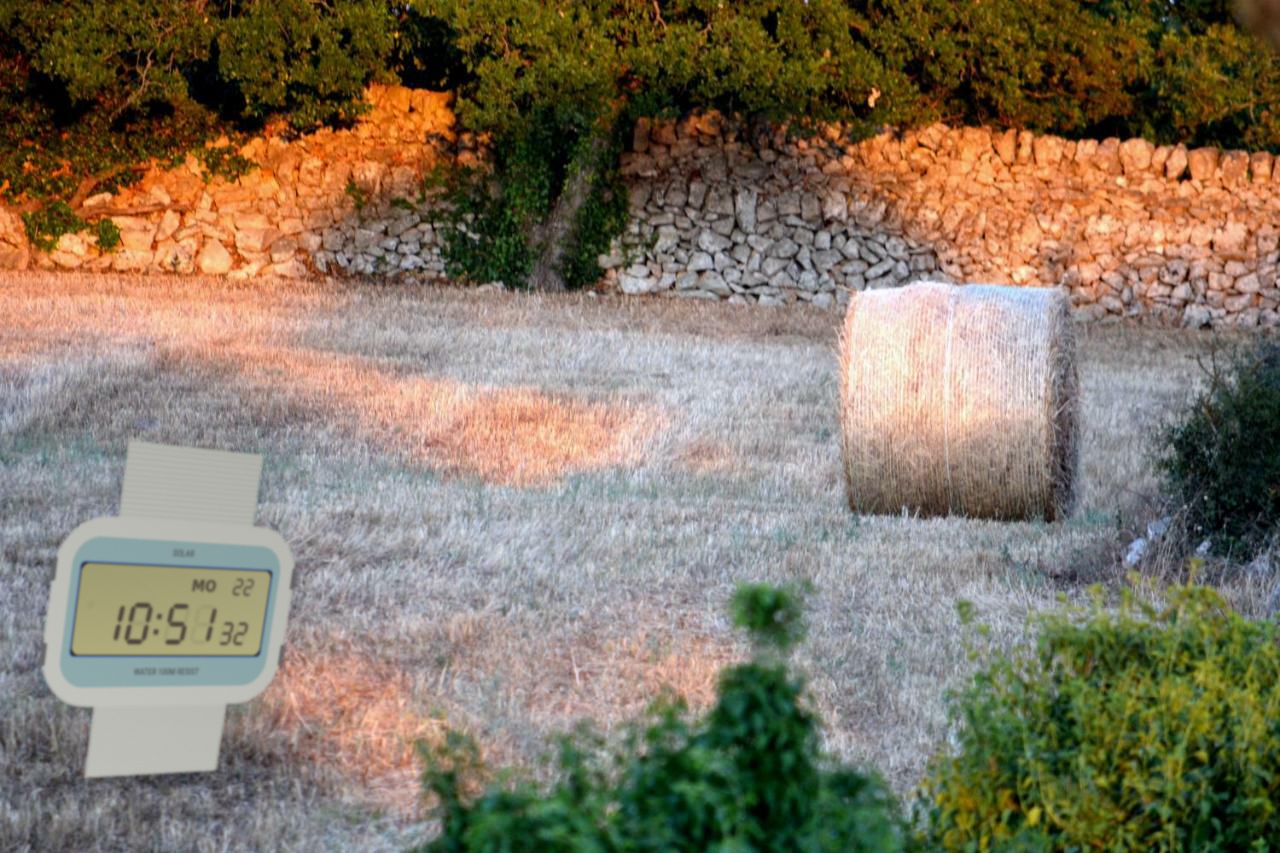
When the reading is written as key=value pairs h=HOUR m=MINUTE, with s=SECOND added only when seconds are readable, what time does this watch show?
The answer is h=10 m=51 s=32
